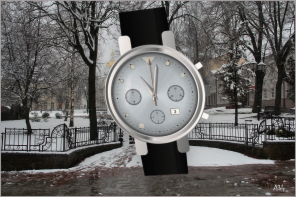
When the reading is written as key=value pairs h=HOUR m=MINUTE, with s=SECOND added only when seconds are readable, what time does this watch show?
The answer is h=11 m=2
